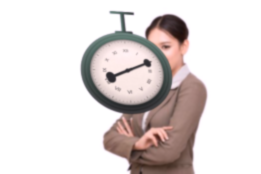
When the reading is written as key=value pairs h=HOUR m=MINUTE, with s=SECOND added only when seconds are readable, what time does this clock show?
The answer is h=8 m=11
